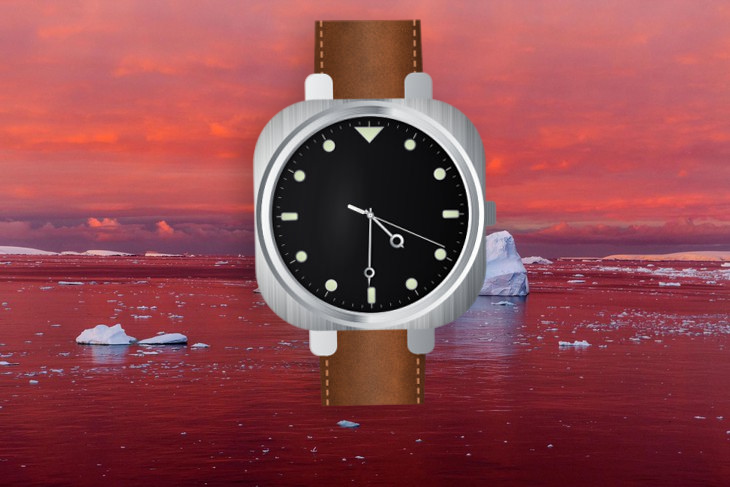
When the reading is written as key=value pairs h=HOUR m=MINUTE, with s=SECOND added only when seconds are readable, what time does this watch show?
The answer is h=4 m=30 s=19
